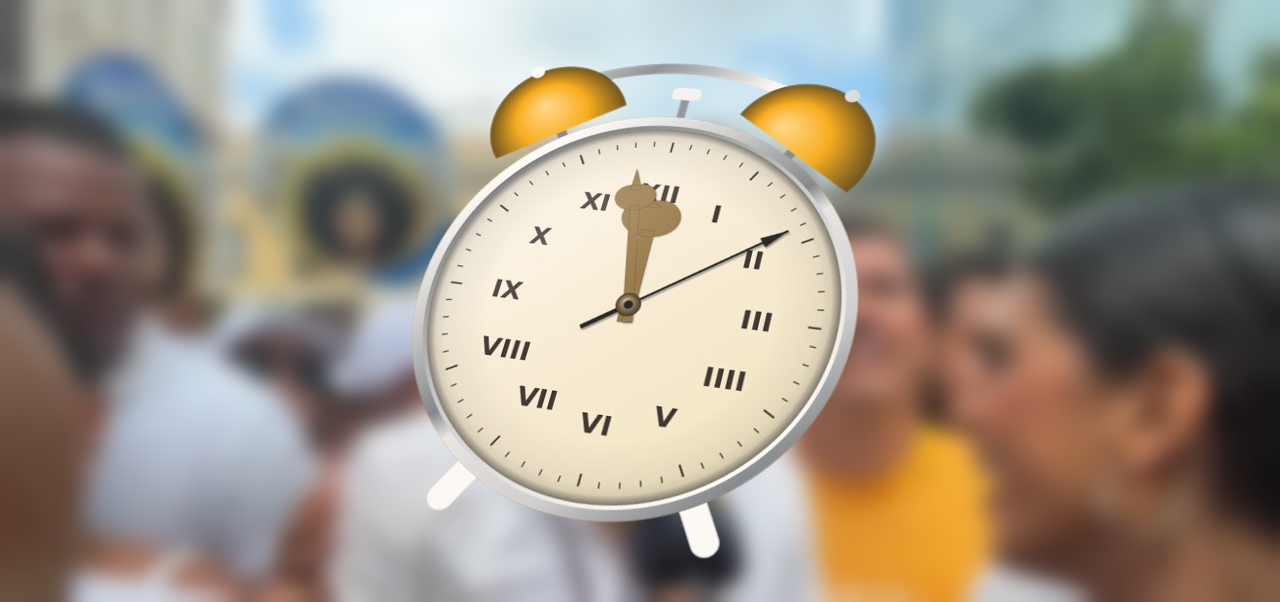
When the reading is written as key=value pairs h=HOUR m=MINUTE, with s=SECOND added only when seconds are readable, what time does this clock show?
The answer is h=11 m=58 s=9
